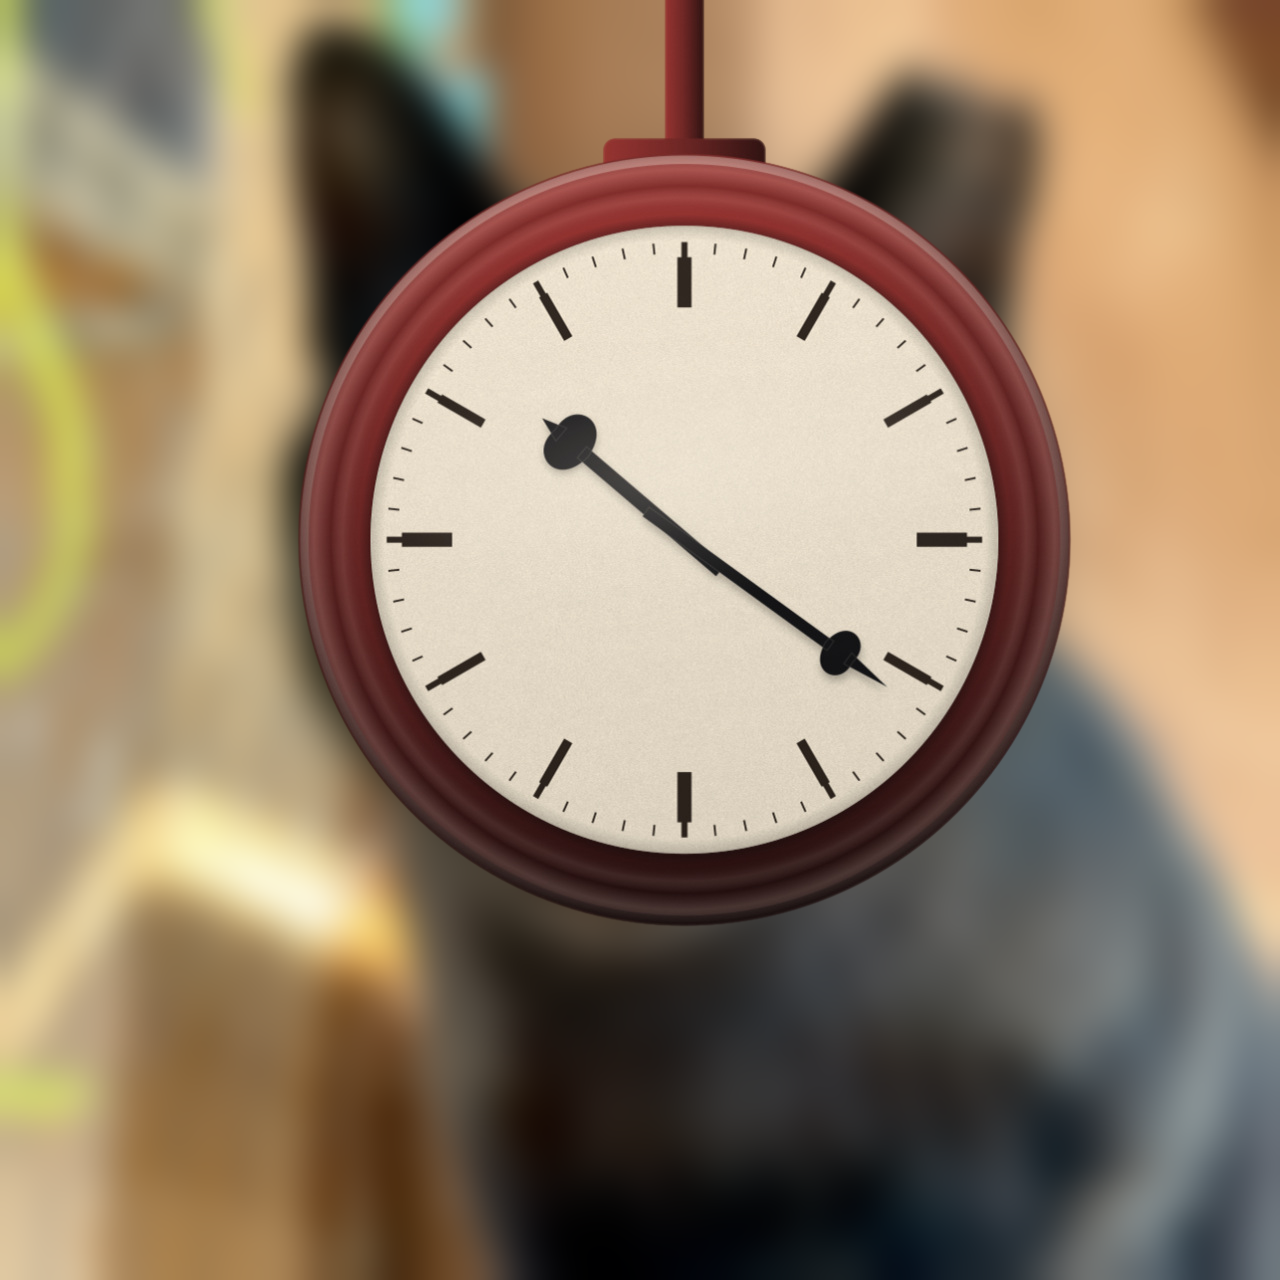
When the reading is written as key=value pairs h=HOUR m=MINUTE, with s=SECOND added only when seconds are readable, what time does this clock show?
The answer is h=10 m=21
